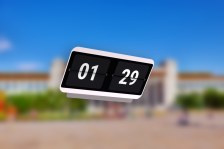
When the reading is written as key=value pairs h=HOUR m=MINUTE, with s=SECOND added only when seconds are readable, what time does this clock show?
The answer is h=1 m=29
